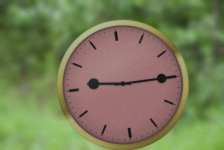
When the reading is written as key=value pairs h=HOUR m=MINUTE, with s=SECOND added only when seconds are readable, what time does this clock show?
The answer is h=9 m=15
